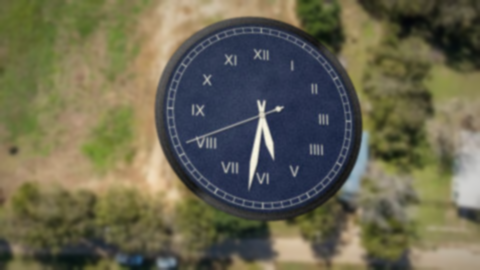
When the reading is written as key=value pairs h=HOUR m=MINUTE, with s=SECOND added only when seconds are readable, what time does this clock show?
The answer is h=5 m=31 s=41
